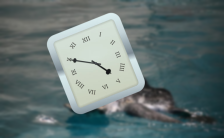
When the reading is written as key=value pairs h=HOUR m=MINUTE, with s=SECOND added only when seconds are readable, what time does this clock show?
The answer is h=4 m=50
